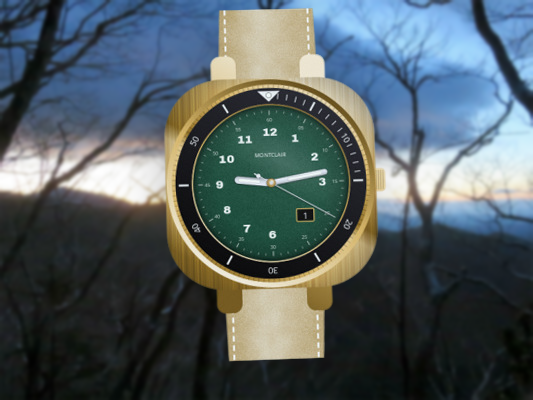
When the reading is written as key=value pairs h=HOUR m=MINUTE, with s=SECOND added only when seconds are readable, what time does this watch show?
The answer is h=9 m=13 s=20
